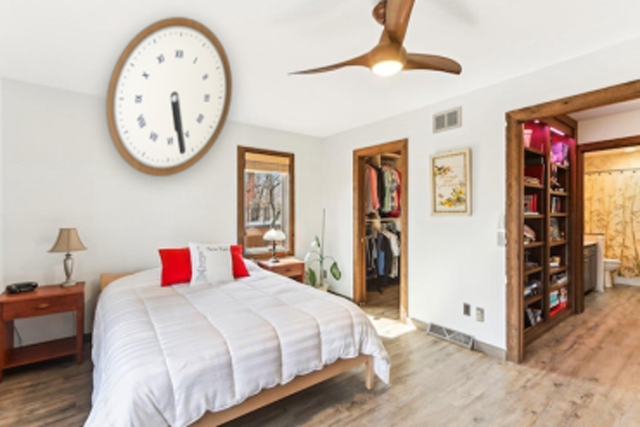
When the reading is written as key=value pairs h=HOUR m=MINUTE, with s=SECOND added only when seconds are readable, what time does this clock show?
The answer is h=5 m=27
